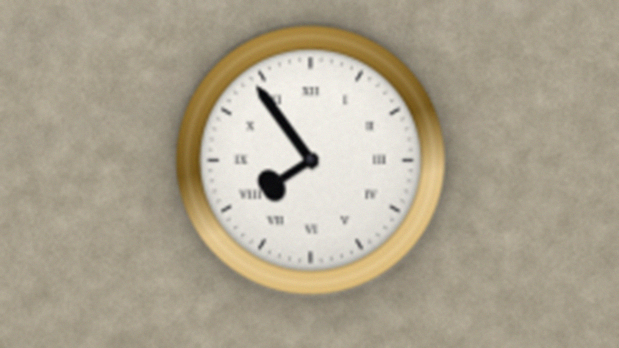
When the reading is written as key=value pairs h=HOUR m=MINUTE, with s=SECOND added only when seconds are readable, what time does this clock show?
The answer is h=7 m=54
